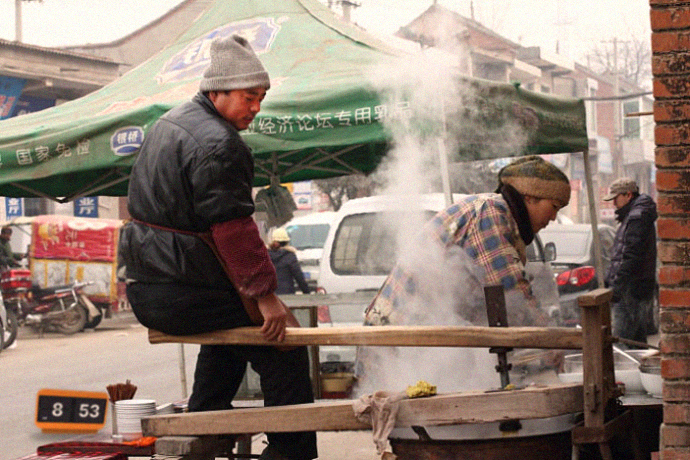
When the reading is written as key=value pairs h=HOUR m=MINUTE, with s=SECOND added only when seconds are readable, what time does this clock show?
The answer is h=8 m=53
